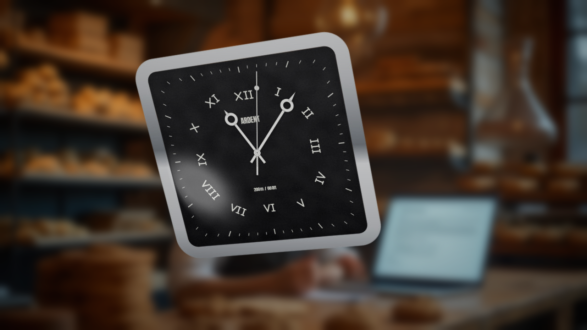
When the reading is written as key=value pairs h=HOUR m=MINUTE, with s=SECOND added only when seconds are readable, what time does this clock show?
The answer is h=11 m=7 s=2
